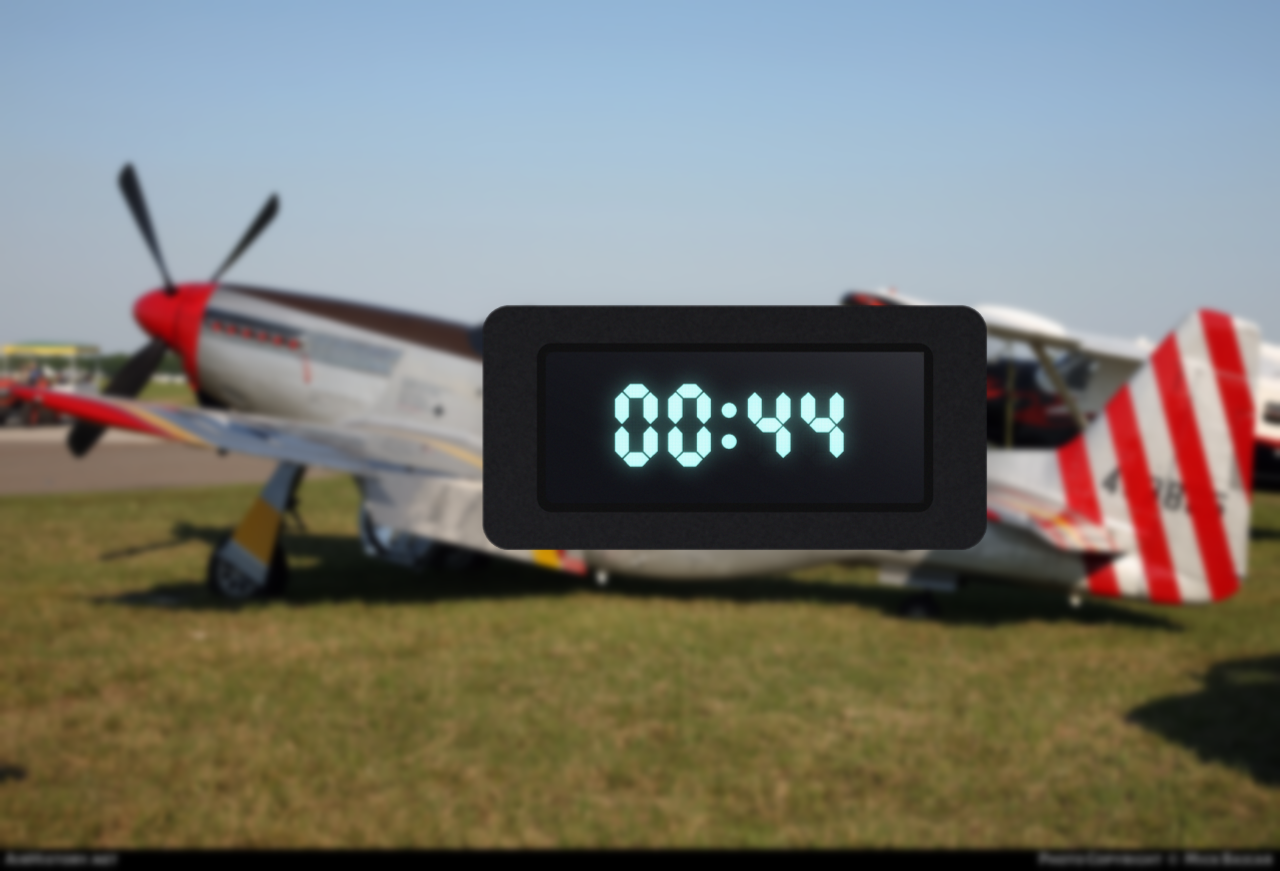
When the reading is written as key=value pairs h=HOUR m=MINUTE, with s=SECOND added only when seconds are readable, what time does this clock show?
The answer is h=0 m=44
